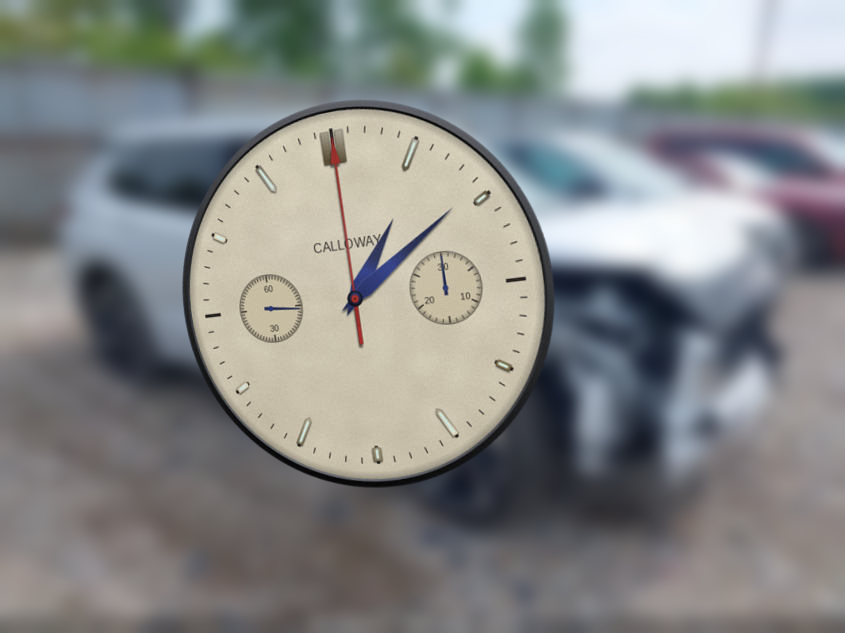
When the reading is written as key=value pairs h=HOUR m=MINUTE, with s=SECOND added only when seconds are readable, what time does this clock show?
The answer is h=1 m=9 s=16
